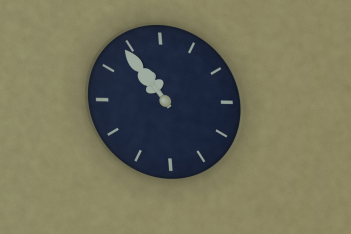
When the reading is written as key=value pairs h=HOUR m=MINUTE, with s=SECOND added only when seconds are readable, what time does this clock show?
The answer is h=10 m=54
